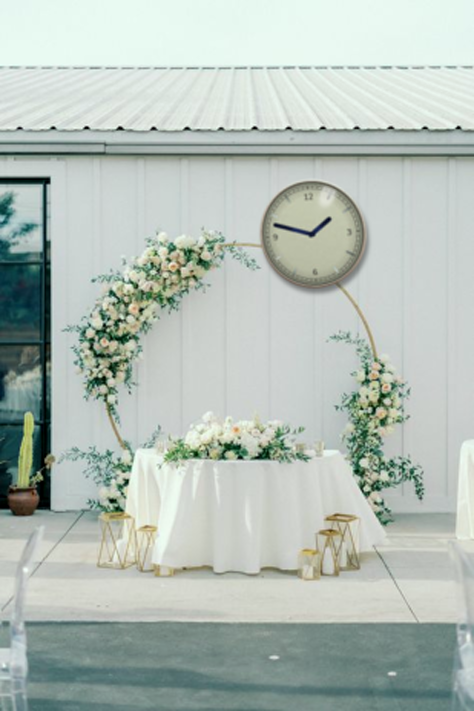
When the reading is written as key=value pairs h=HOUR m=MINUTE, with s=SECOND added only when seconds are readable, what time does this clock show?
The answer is h=1 m=48
